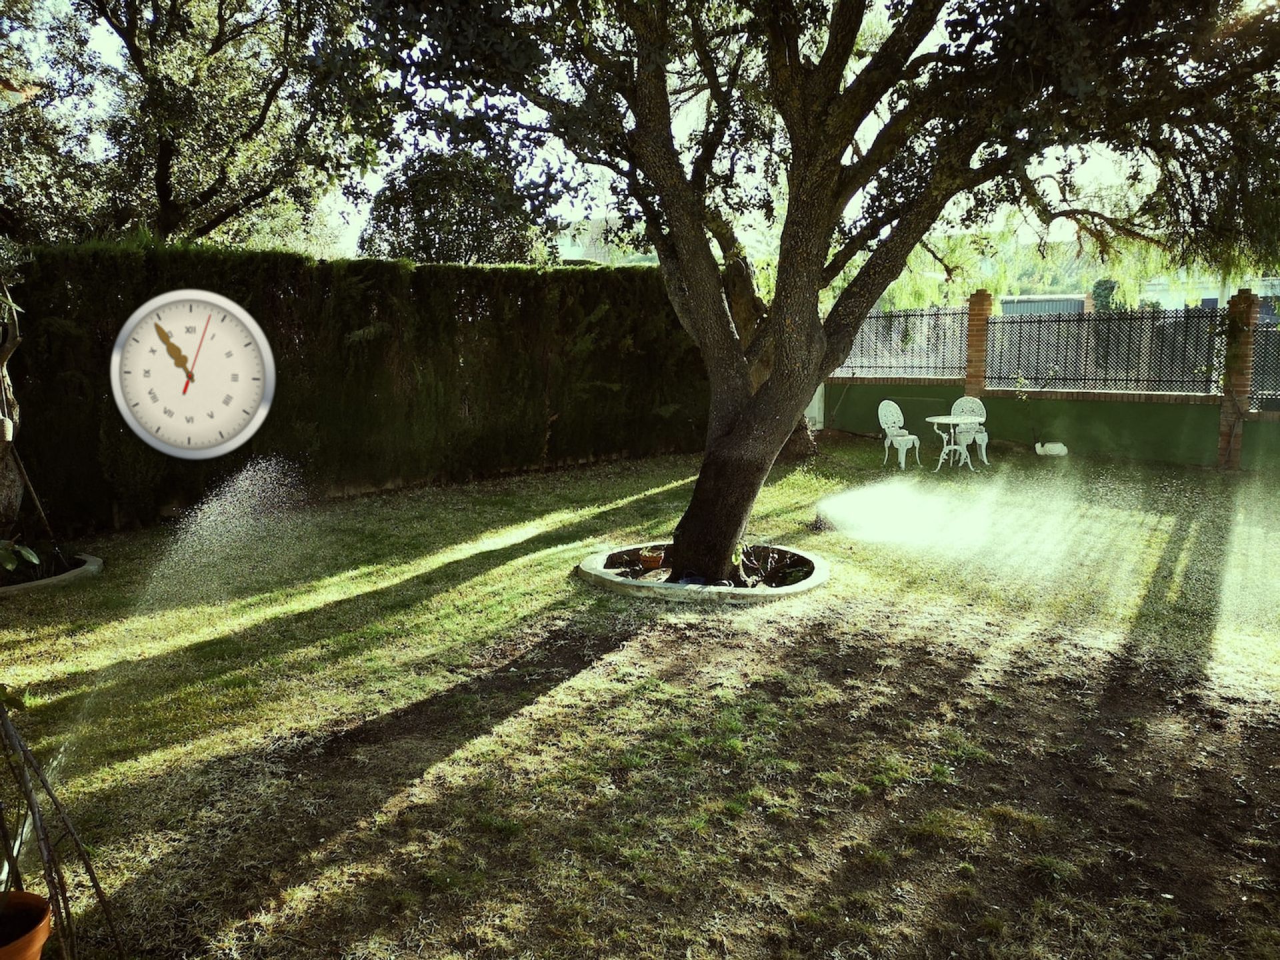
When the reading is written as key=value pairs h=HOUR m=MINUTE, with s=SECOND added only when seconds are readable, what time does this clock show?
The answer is h=10 m=54 s=3
